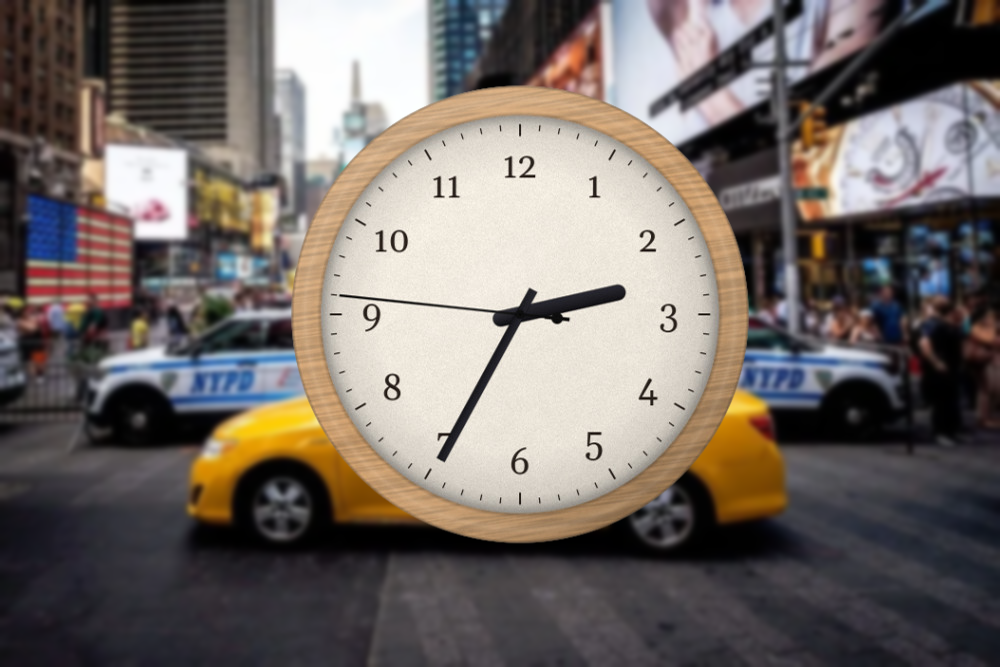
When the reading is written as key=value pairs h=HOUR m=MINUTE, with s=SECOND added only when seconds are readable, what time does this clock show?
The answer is h=2 m=34 s=46
